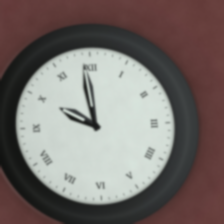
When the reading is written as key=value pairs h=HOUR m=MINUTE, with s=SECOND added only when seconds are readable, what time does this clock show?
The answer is h=9 m=59
